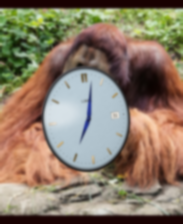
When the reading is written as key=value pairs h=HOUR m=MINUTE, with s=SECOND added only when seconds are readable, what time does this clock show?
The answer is h=7 m=2
